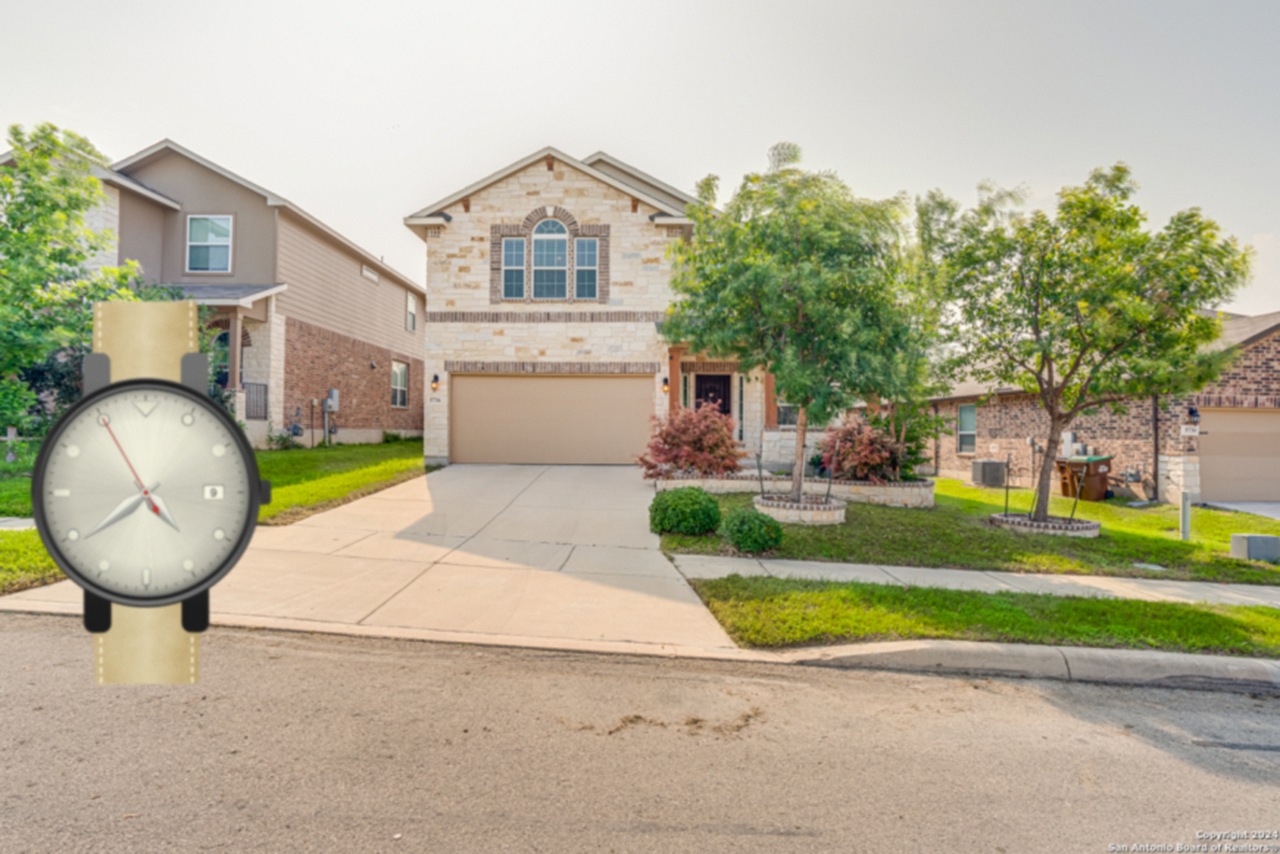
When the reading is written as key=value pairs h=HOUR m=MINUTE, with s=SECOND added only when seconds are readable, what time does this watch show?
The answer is h=4 m=38 s=55
